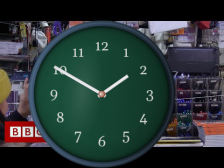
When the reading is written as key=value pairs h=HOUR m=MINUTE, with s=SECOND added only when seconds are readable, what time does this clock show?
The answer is h=1 m=50
